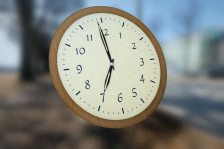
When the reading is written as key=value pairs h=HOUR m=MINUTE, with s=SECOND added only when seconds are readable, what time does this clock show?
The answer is h=6 m=59
